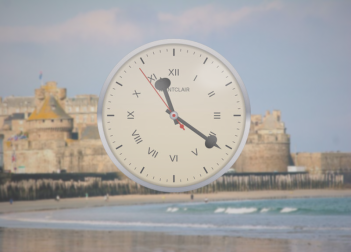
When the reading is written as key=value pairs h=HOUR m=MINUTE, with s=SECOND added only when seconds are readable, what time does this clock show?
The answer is h=11 m=20 s=54
